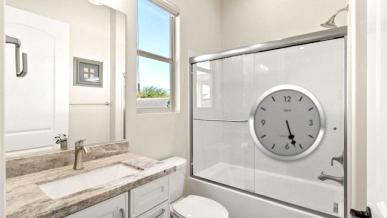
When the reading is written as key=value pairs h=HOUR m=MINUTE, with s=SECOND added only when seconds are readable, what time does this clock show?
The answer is h=5 m=27
